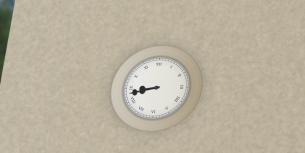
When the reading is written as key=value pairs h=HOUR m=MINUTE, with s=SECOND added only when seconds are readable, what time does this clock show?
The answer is h=8 m=43
